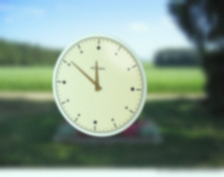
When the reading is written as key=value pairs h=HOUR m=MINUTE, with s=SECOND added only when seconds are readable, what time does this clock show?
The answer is h=11 m=51
